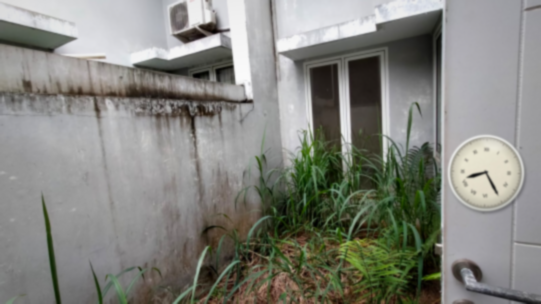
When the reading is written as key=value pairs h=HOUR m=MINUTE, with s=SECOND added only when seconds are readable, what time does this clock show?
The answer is h=8 m=25
